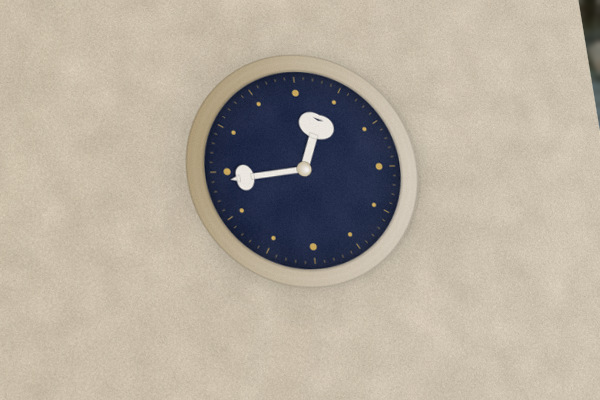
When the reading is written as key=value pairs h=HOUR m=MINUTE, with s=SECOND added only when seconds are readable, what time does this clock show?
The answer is h=12 m=44
